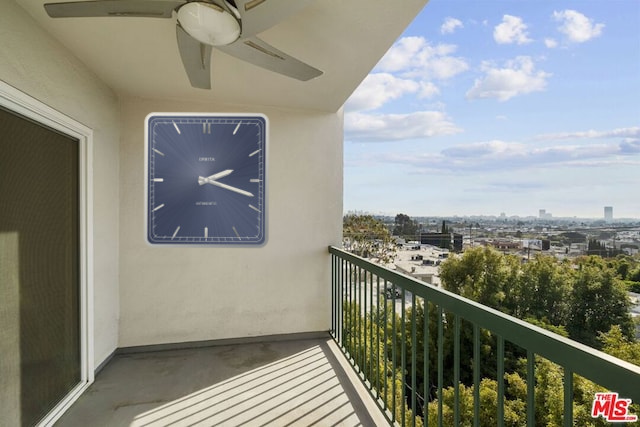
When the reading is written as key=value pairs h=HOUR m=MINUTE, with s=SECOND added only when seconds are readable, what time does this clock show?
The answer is h=2 m=18
